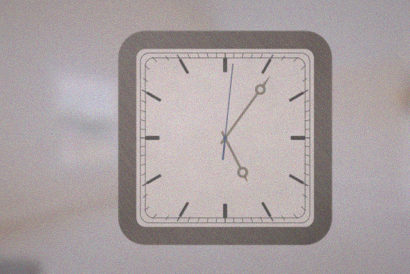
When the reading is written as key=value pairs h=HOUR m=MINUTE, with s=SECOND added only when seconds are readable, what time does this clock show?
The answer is h=5 m=6 s=1
